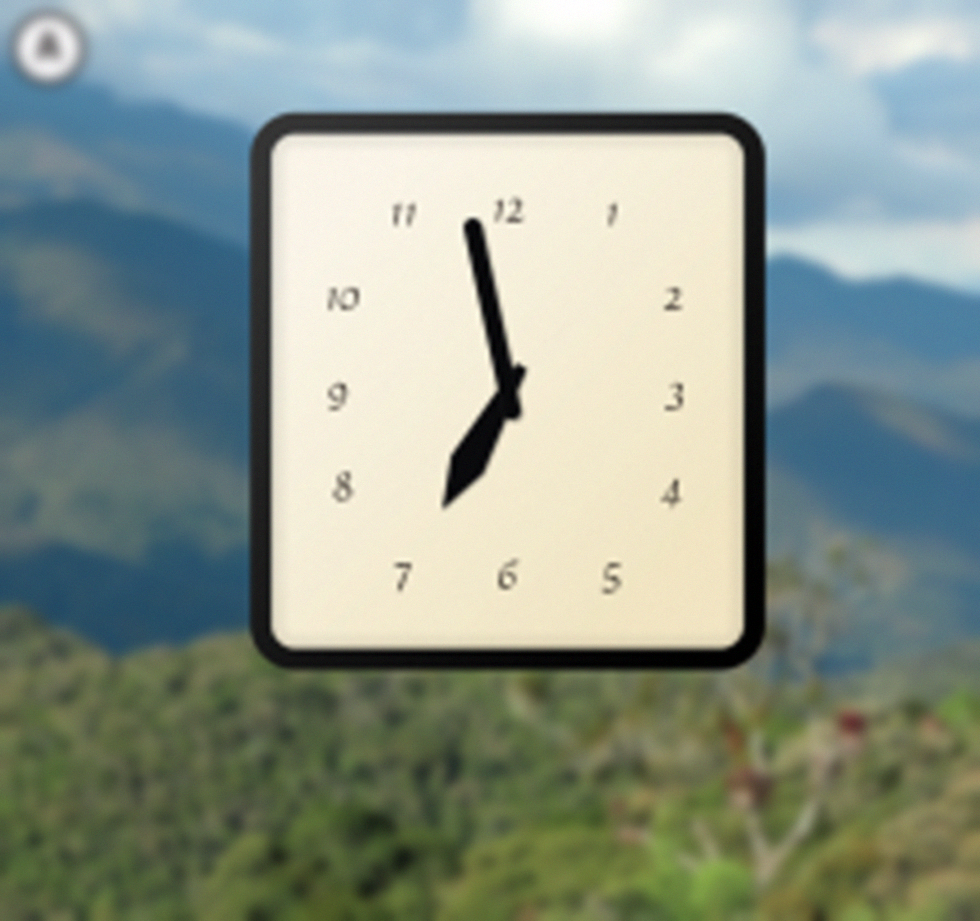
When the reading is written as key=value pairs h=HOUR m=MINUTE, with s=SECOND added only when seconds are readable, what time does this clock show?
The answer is h=6 m=58
